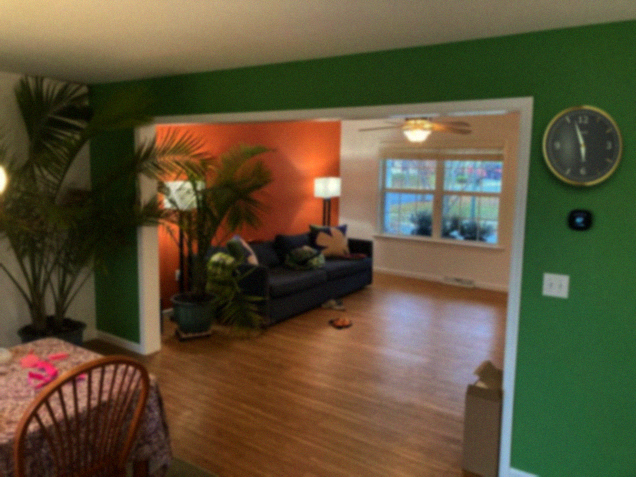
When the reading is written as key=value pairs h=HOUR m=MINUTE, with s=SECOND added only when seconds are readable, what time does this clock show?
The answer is h=5 m=57
